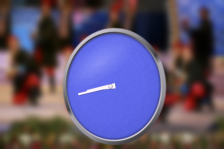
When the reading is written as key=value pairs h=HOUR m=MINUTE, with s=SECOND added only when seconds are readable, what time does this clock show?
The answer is h=8 m=43
